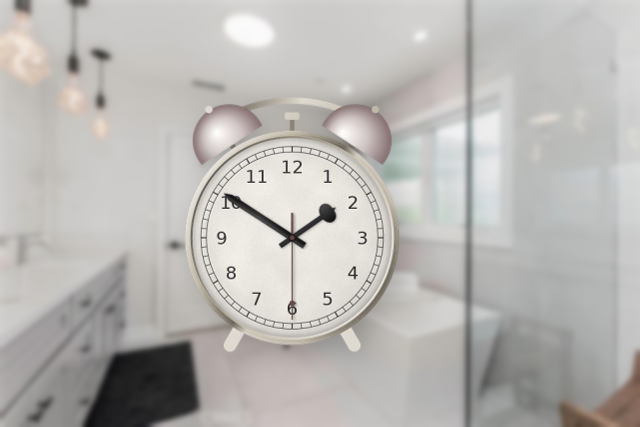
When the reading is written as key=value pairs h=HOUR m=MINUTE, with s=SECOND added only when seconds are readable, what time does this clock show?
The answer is h=1 m=50 s=30
